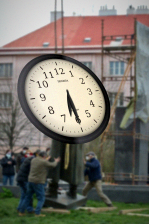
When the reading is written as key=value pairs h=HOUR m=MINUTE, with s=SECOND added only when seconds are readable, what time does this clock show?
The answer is h=6 m=30
